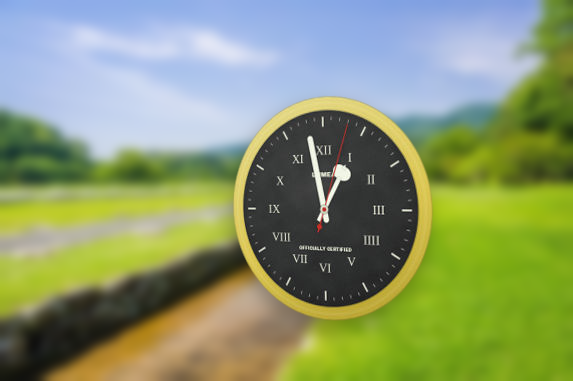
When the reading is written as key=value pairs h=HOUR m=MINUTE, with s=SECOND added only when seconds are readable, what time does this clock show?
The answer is h=12 m=58 s=3
